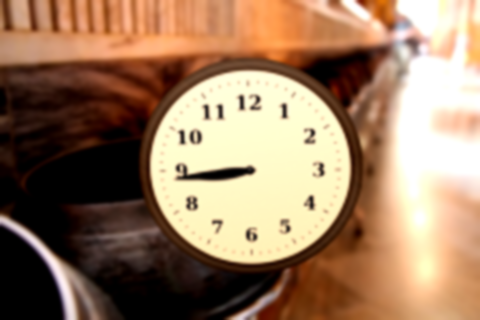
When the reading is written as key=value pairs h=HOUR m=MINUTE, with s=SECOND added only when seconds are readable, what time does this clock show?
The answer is h=8 m=44
